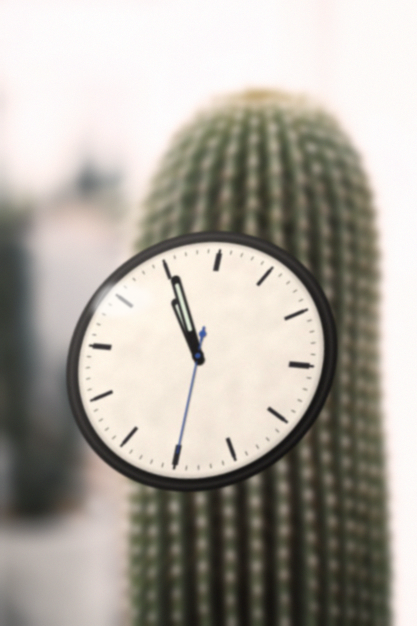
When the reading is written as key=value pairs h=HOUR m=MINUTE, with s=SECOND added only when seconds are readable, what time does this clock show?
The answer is h=10 m=55 s=30
